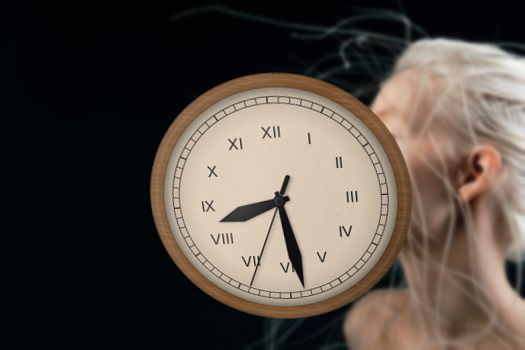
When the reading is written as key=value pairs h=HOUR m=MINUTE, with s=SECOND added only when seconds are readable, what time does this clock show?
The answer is h=8 m=28 s=34
